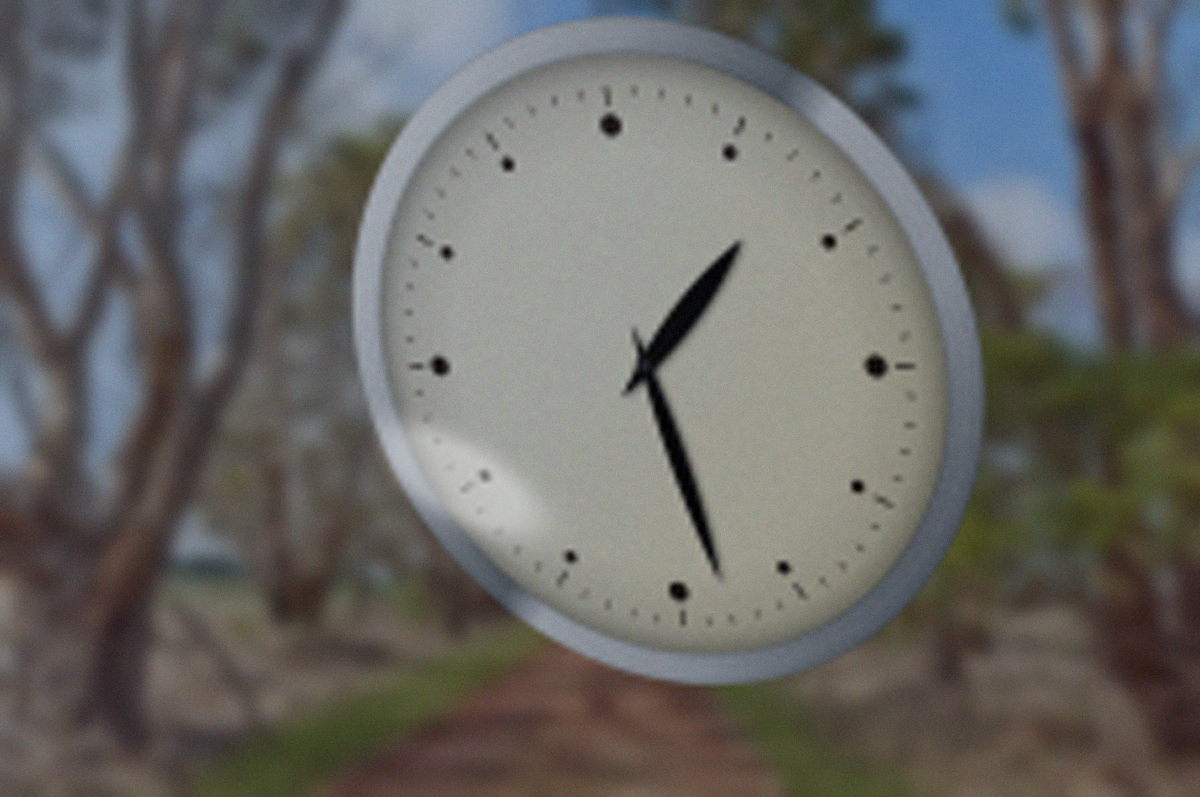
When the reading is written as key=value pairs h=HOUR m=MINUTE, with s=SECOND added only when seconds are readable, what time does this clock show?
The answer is h=1 m=28
